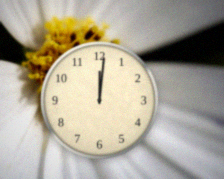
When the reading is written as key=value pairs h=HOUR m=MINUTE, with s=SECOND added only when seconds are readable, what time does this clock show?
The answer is h=12 m=1
